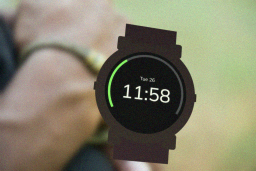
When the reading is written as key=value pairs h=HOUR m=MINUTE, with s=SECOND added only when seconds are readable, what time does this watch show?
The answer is h=11 m=58
